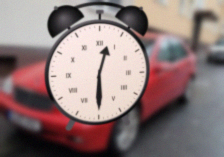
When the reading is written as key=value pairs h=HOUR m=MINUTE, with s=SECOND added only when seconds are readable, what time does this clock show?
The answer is h=12 m=30
